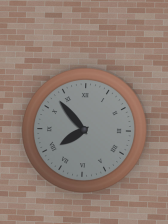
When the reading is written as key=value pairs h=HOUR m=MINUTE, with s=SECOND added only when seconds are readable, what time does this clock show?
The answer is h=7 m=53
